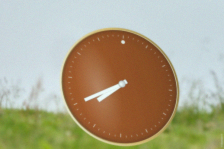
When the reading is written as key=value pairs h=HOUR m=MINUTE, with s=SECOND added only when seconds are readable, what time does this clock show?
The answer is h=7 m=40
